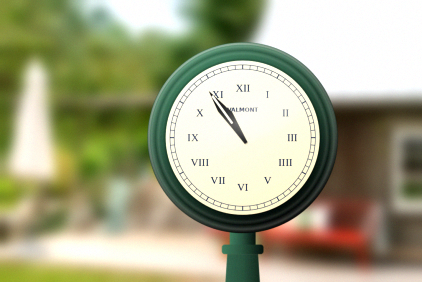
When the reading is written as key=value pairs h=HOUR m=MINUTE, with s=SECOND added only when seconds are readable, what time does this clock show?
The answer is h=10 m=54
